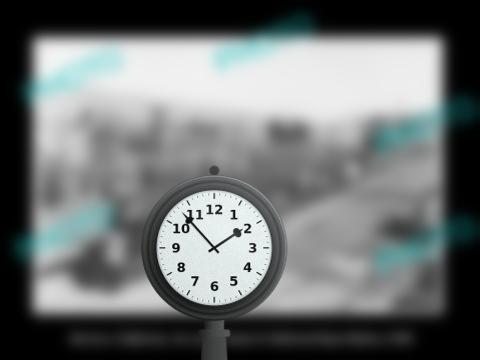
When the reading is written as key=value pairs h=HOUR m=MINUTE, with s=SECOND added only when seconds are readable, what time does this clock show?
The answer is h=1 m=53
